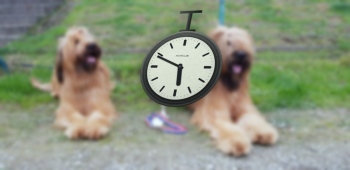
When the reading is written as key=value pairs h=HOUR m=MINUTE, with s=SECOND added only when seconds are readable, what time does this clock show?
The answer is h=5 m=49
